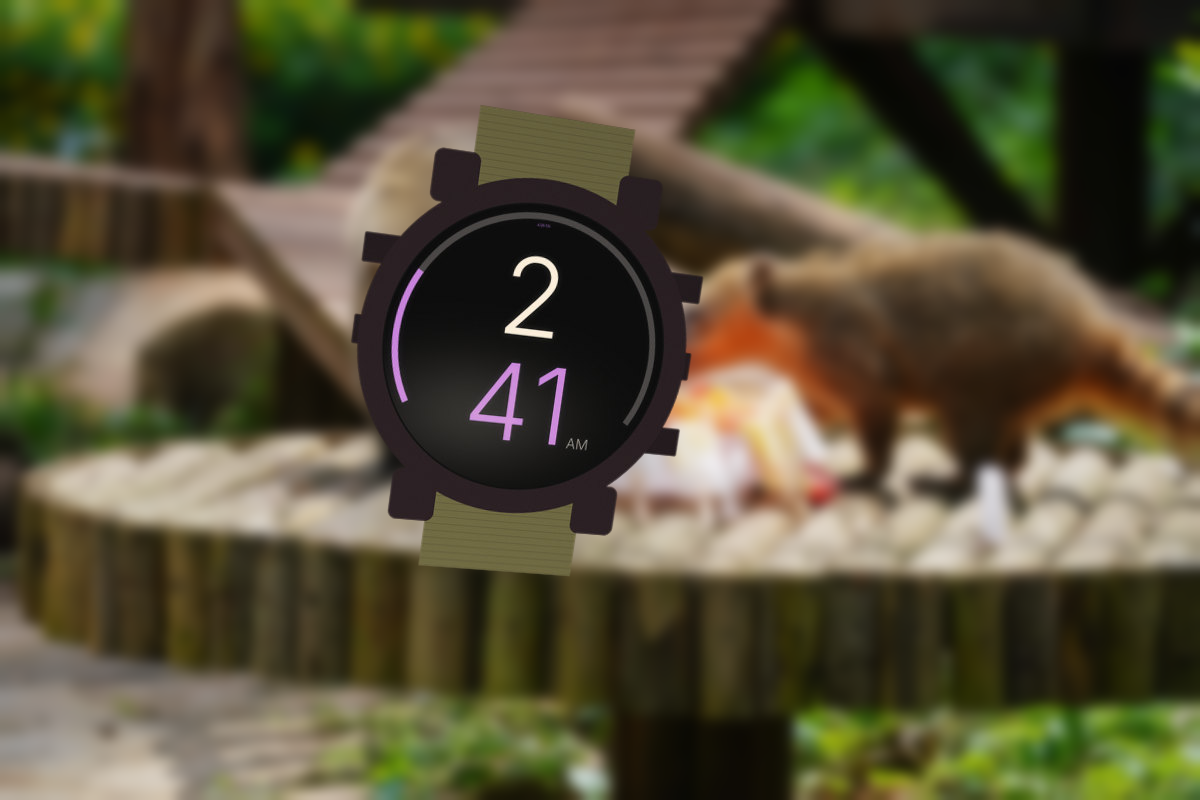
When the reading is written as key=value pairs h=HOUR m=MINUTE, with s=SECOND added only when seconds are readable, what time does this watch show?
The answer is h=2 m=41
